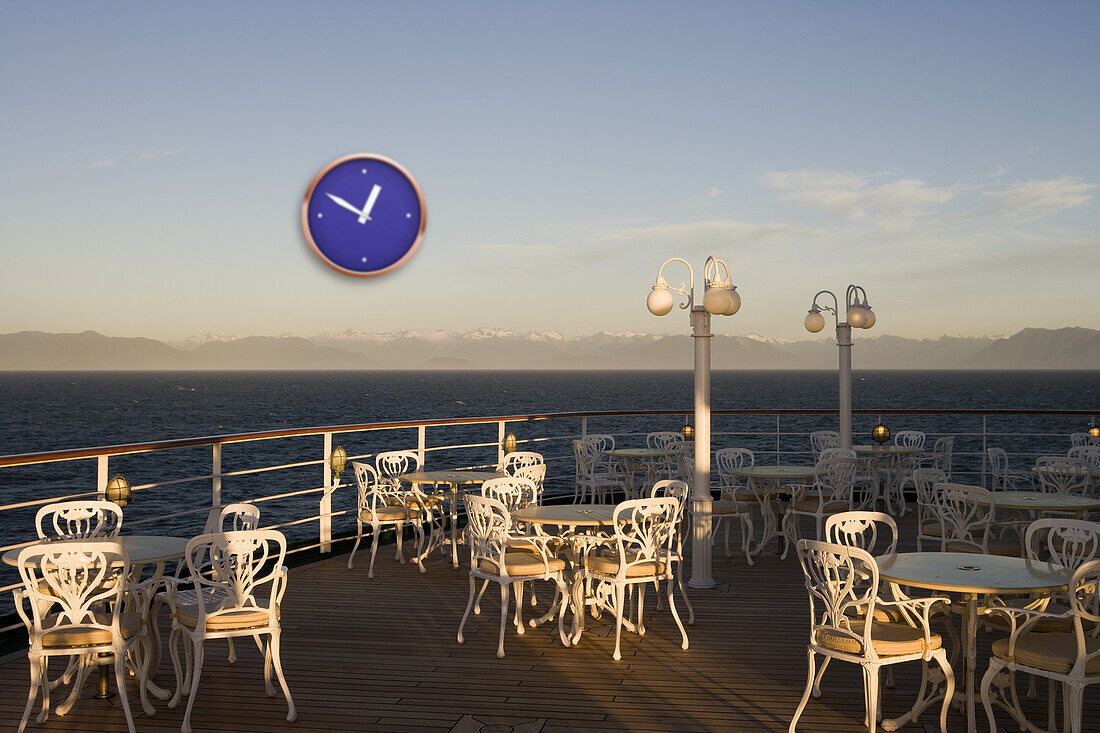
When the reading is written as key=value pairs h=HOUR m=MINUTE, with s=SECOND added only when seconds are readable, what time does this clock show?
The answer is h=12 m=50
